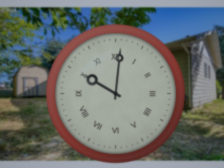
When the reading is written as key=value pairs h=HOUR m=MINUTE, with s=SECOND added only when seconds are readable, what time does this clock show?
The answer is h=10 m=1
